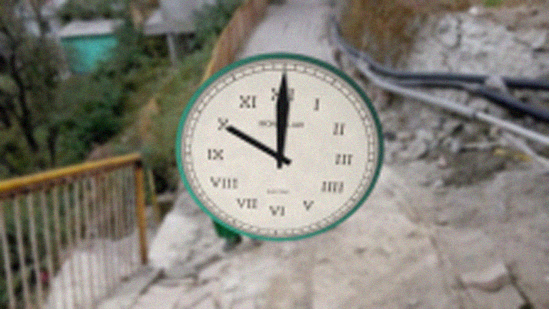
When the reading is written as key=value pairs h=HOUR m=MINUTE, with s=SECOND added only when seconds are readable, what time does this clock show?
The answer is h=10 m=0
